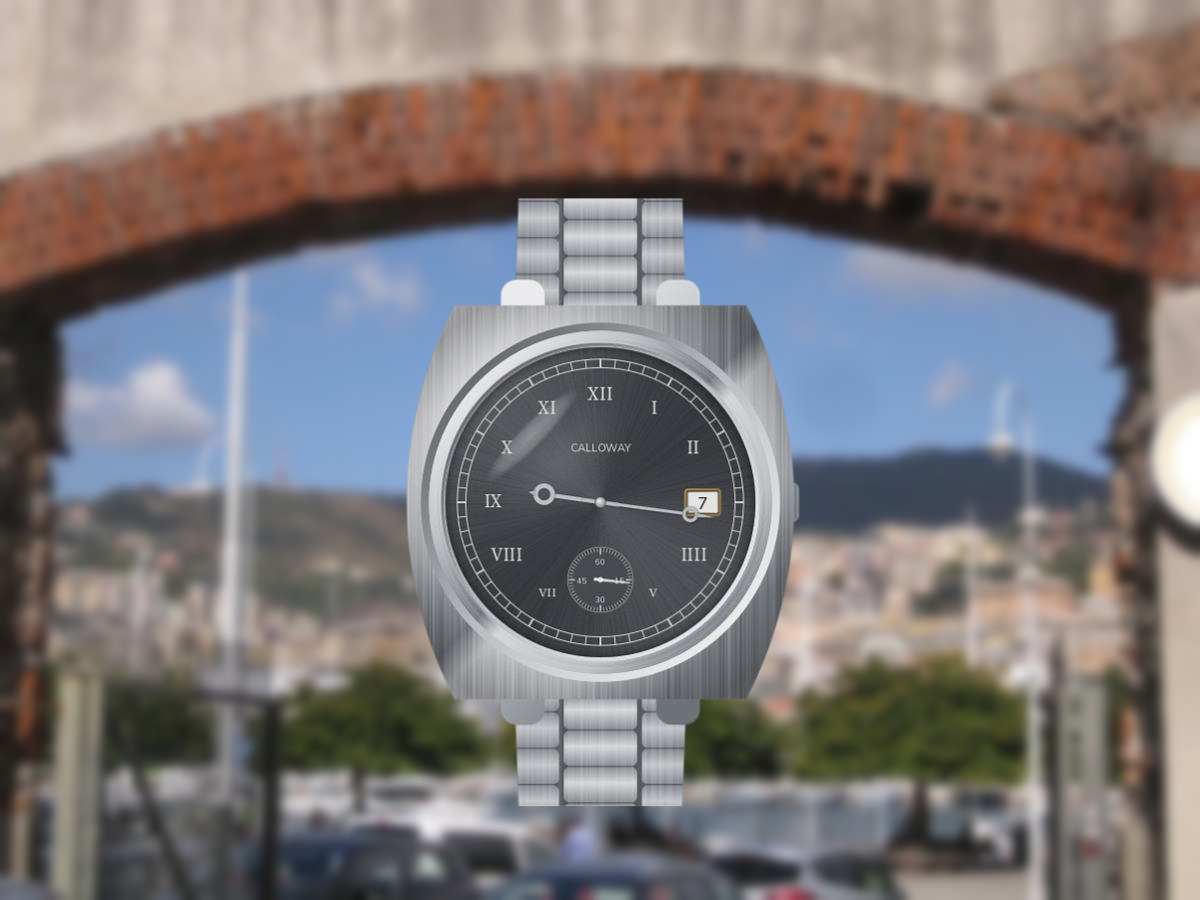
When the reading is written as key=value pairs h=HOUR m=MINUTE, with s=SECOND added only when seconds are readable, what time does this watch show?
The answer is h=9 m=16 s=16
